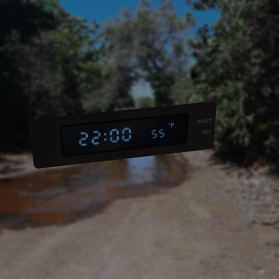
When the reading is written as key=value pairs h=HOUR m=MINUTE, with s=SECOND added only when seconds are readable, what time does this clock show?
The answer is h=22 m=0
